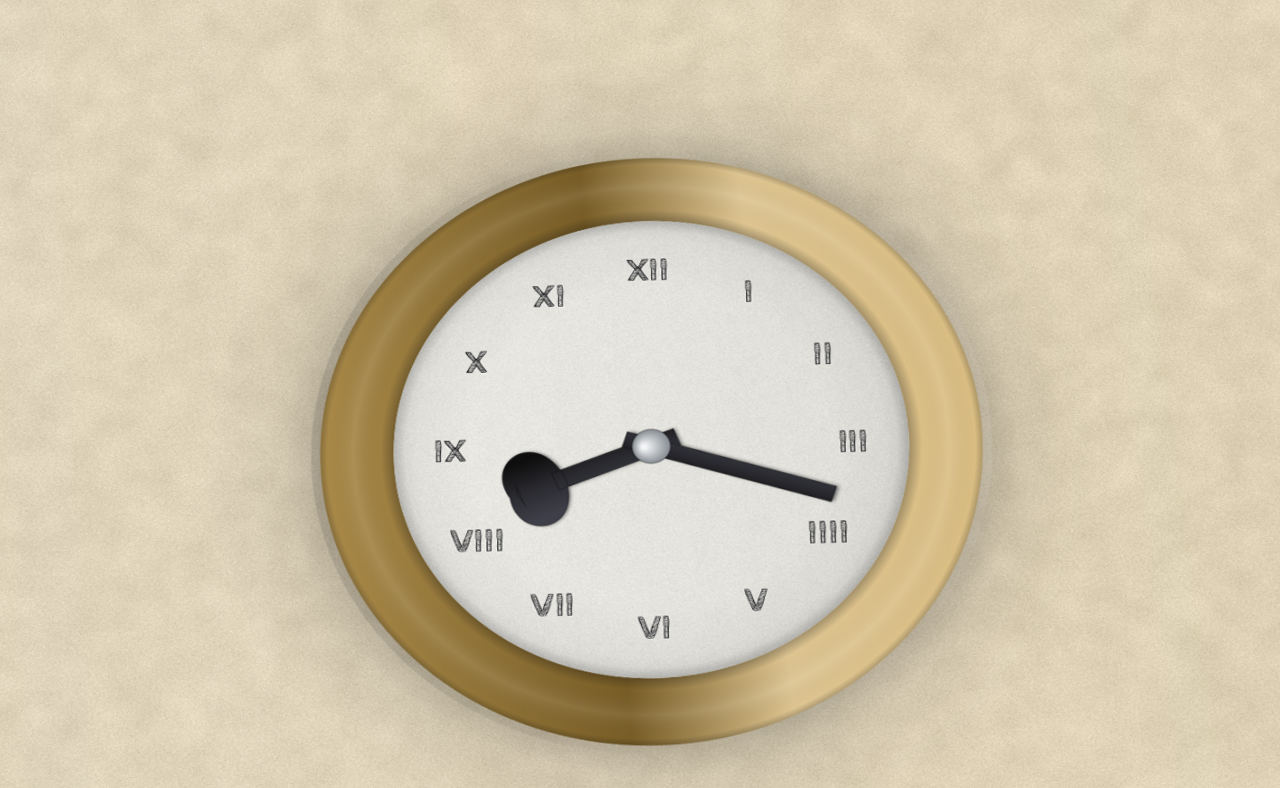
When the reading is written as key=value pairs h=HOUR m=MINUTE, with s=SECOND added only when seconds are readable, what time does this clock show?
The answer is h=8 m=18
